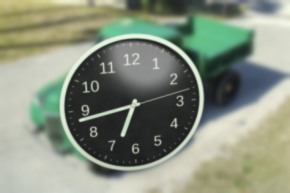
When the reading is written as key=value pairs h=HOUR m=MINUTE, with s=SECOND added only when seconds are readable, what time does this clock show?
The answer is h=6 m=43 s=13
